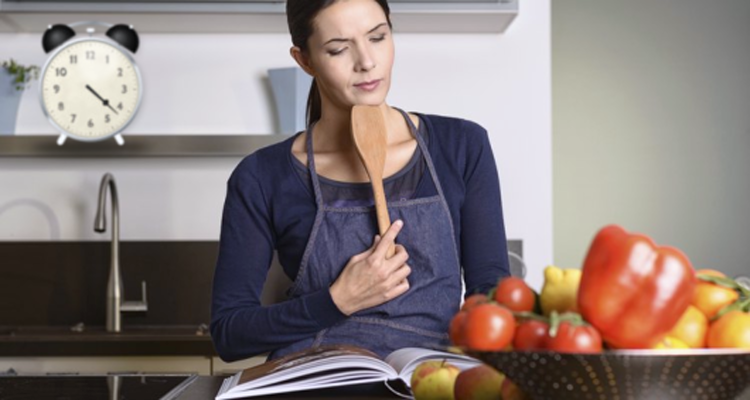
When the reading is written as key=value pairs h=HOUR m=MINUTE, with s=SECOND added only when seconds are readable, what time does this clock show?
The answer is h=4 m=22
